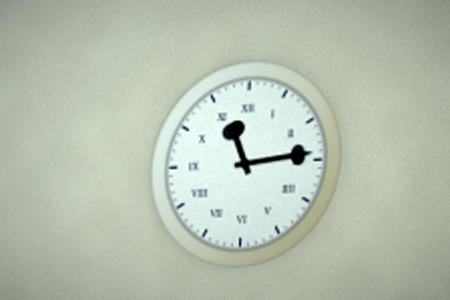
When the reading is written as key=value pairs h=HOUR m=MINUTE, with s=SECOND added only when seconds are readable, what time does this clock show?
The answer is h=11 m=14
